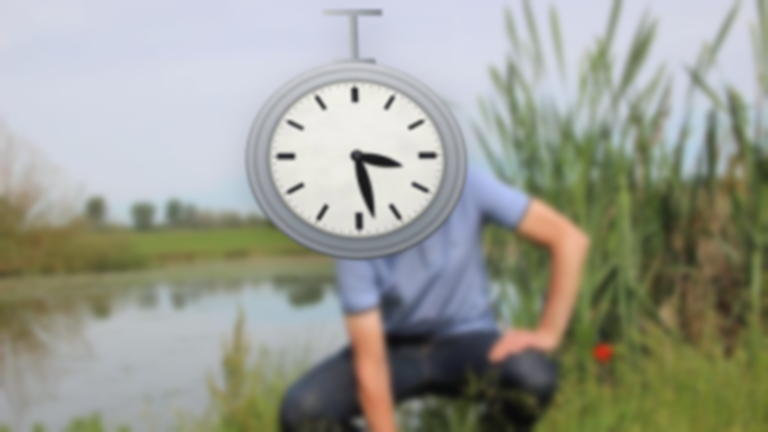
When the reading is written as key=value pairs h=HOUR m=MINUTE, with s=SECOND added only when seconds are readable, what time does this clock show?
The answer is h=3 m=28
